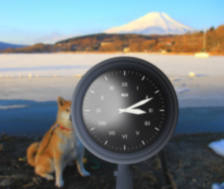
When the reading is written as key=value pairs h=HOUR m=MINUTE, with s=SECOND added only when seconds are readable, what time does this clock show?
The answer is h=3 m=11
